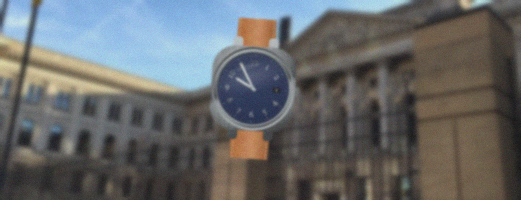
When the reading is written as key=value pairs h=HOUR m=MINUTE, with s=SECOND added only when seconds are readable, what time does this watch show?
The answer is h=9 m=55
